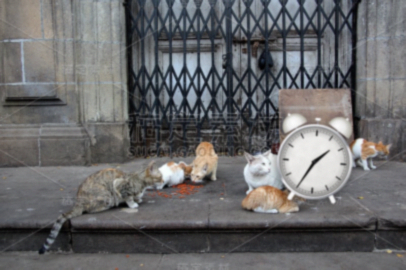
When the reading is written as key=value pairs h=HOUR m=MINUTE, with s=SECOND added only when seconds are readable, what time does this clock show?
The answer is h=1 m=35
